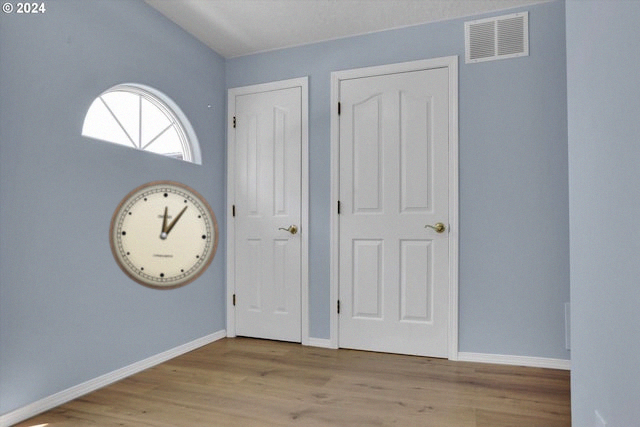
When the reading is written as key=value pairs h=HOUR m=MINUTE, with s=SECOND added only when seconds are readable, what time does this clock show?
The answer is h=12 m=6
